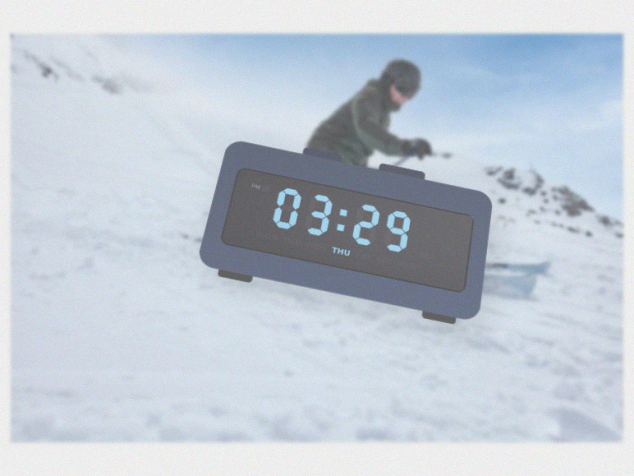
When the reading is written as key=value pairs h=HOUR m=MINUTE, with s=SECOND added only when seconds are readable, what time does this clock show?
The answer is h=3 m=29
